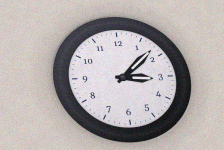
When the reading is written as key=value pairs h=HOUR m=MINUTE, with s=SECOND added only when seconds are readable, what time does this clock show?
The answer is h=3 m=8
